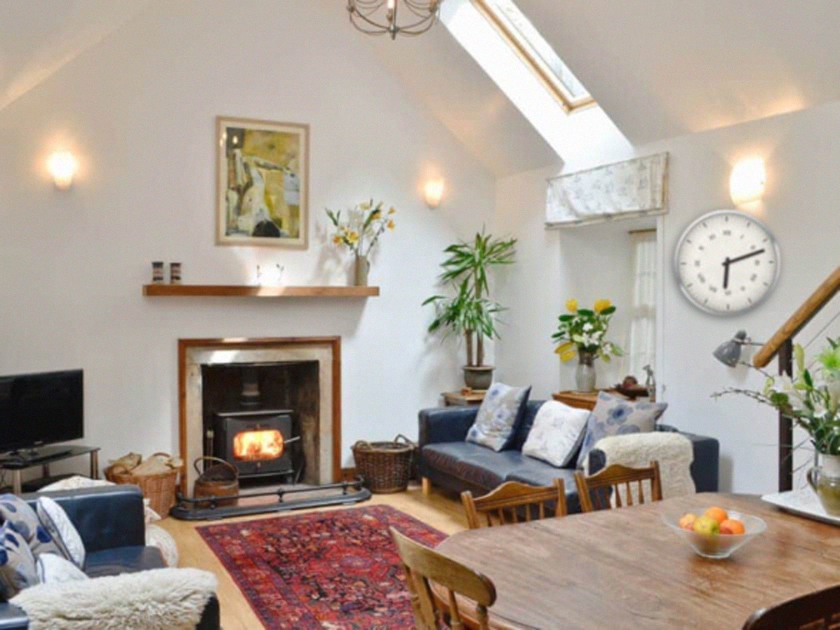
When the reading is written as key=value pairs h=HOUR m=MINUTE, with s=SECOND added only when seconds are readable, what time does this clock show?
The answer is h=6 m=12
